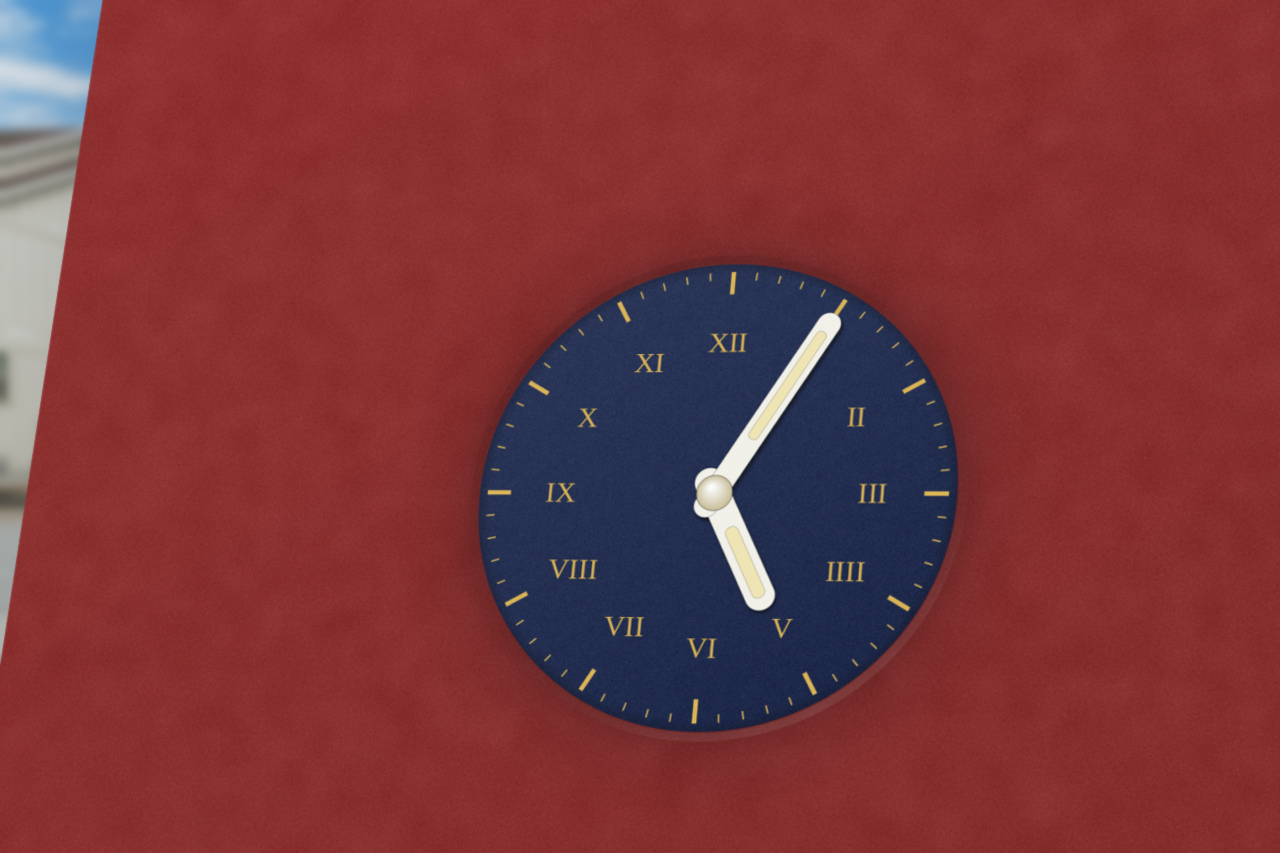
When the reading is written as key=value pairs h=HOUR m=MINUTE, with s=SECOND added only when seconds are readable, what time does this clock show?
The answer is h=5 m=5
